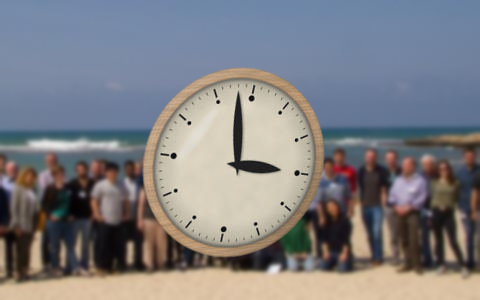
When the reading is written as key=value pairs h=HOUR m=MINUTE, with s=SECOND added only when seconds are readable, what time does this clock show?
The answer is h=2 m=58
